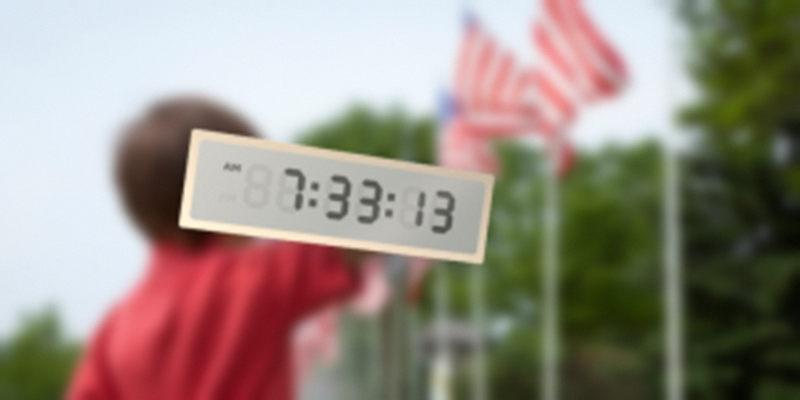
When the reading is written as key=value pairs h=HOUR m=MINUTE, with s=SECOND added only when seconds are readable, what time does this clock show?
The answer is h=7 m=33 s=13
